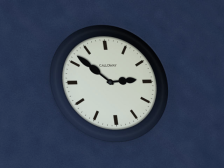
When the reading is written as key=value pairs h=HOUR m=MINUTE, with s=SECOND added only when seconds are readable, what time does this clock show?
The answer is h=2 m=52
